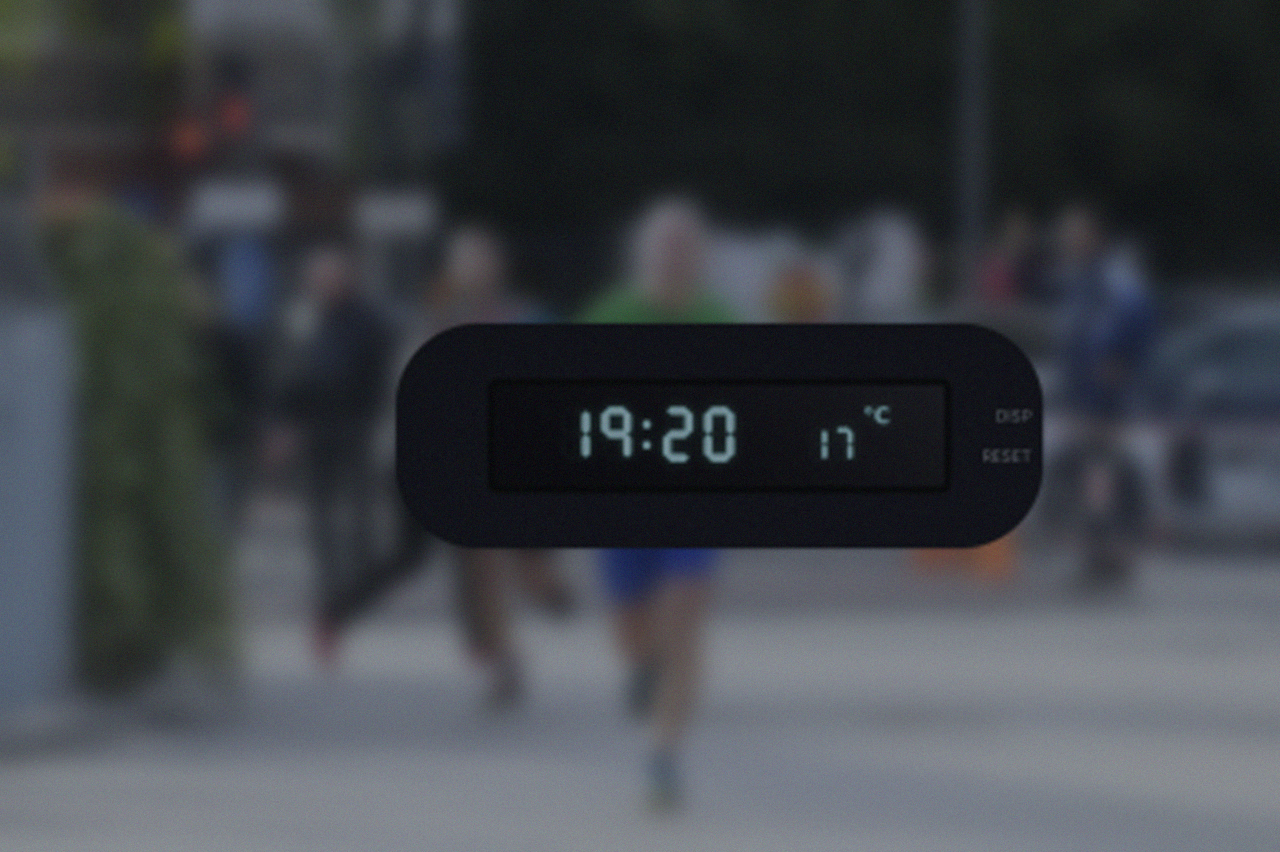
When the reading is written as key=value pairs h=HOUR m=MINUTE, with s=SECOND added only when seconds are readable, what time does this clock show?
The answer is h=19 m=20
